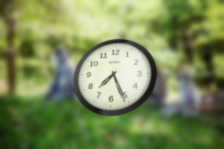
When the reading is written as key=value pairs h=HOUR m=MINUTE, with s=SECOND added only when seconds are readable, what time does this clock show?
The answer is h=7 m=26
